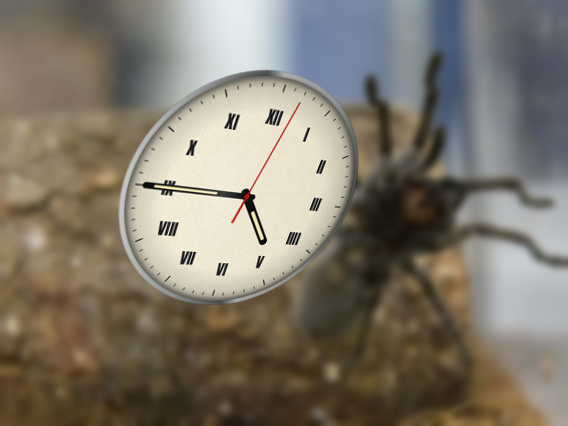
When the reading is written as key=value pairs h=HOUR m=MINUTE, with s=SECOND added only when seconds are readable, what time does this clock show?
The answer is h=4 m=45 s=2
